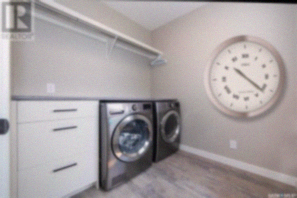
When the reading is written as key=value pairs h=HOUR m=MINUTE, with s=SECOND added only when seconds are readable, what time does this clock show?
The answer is h=10 m=22
